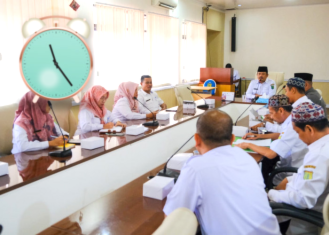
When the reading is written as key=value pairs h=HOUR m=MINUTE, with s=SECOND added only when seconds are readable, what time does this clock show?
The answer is h=11 m=24
